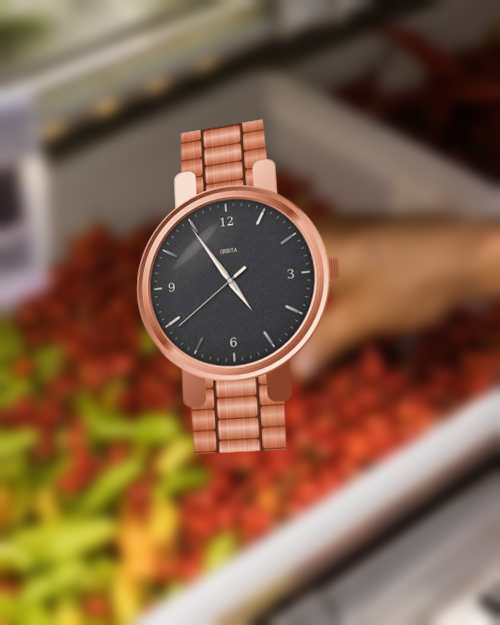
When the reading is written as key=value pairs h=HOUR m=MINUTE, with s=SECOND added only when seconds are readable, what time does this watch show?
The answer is h=4 m=54 s=39
